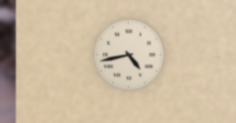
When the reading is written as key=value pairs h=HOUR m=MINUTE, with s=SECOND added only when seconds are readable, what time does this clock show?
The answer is h=4 m=43
